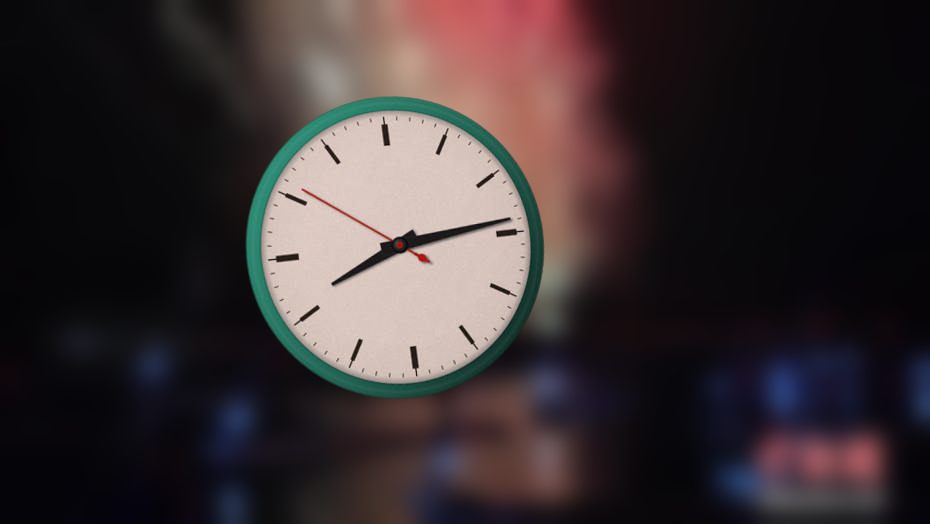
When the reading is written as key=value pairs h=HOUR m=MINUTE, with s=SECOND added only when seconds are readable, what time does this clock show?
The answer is h=8 m=13 s=51
